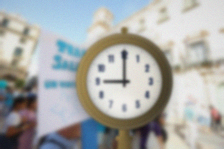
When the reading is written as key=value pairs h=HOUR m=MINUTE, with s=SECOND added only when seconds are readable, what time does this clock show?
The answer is h=9 m=0
